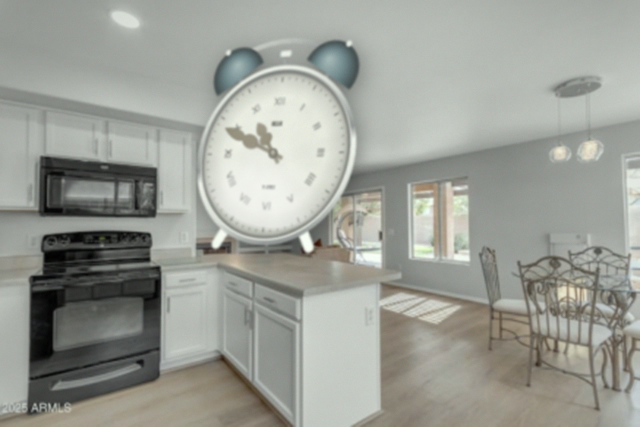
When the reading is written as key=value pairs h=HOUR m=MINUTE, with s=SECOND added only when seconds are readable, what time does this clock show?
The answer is h=10 m=49
